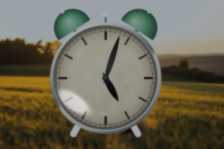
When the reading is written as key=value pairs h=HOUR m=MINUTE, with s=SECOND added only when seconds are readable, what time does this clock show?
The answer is h=5 m=3
